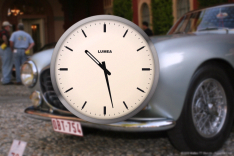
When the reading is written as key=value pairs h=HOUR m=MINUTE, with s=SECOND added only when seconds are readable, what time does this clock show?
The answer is h=10 m=28
